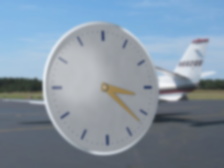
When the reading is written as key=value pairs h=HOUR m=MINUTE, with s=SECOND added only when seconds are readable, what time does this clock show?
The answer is h=3 m=22
